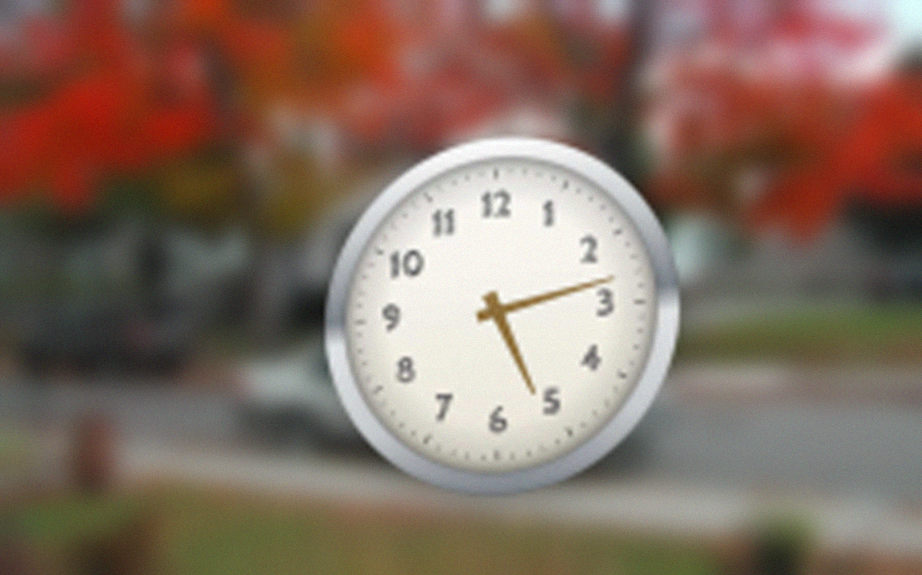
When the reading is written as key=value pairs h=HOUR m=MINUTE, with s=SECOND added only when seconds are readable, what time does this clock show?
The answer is h=5 m=13
